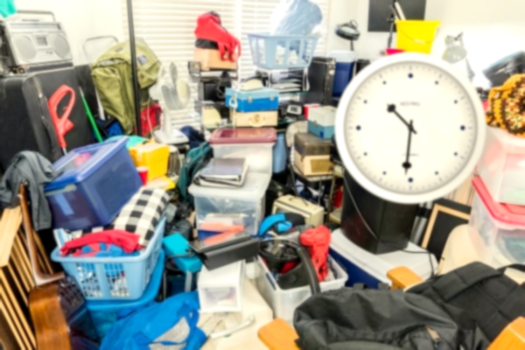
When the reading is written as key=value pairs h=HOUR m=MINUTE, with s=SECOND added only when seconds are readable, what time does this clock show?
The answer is h=10 m=31
